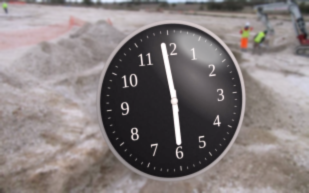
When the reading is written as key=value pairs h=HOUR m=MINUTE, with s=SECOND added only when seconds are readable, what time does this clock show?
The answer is h=5 m=59
